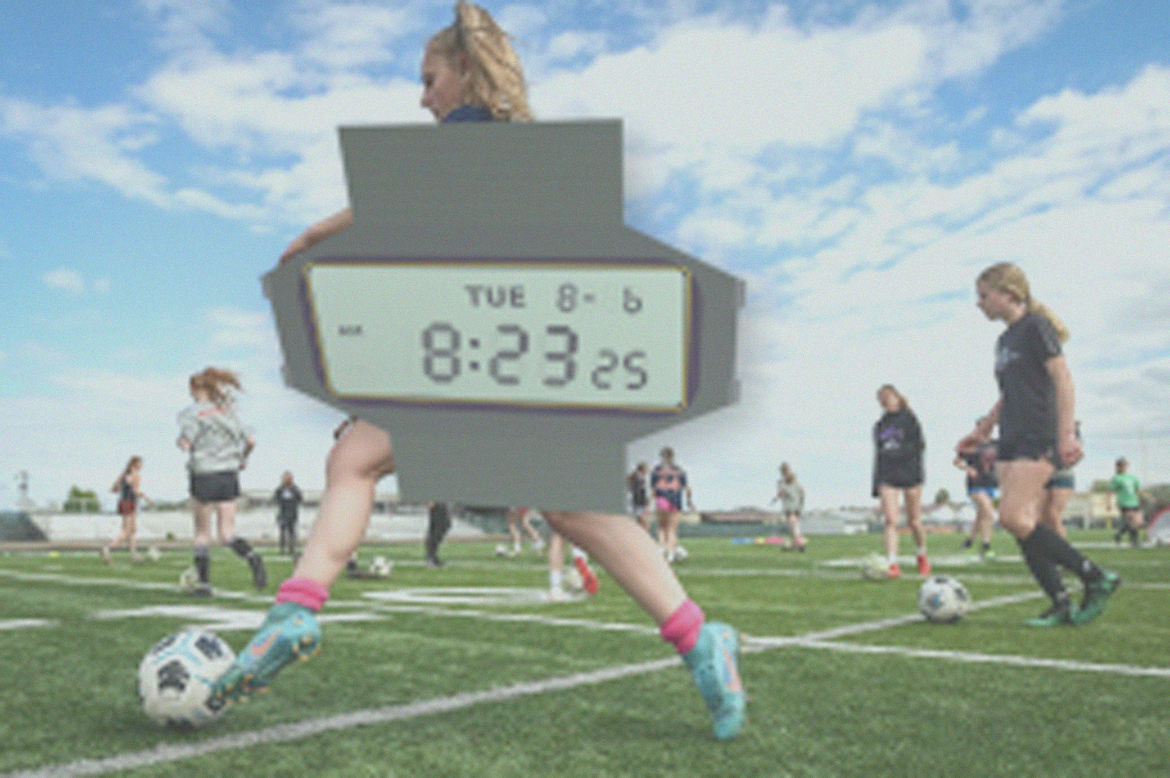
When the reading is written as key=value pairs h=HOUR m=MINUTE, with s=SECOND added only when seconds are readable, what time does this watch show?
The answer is h=8 m=23 s=25
